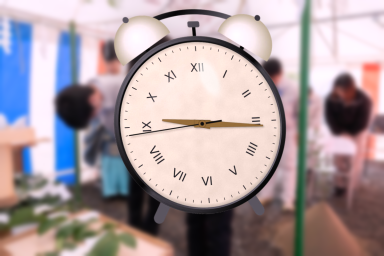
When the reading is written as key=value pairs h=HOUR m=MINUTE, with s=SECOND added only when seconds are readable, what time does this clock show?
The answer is h=9 m=15 s=44
